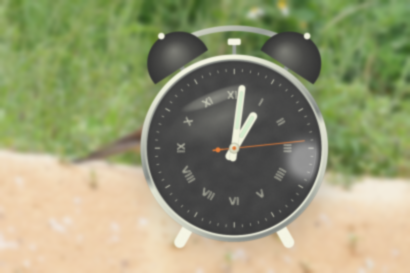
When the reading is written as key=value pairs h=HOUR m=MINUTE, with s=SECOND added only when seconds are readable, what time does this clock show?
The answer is h=1 m=1 s=14
